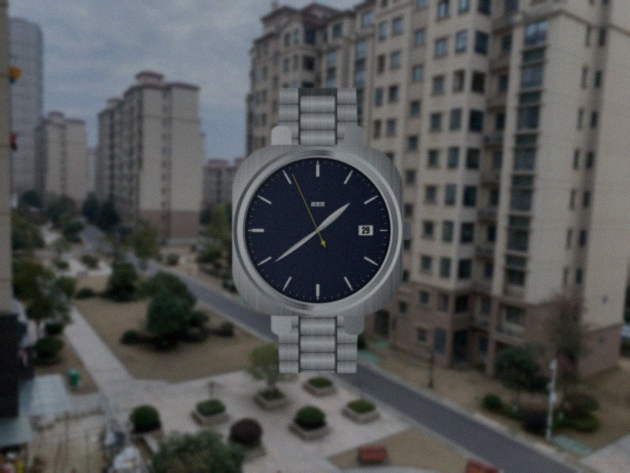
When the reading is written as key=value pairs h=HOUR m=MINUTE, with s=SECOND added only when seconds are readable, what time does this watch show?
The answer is h=1 m=38 s=56
